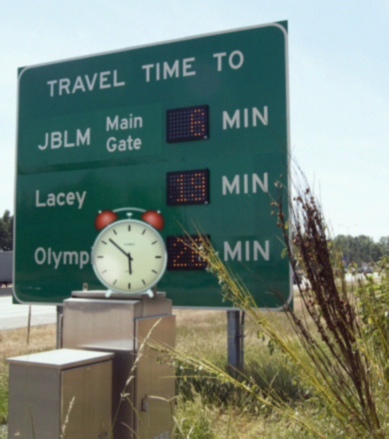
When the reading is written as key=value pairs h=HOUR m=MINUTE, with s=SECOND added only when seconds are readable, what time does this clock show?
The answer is h=5 m=52
